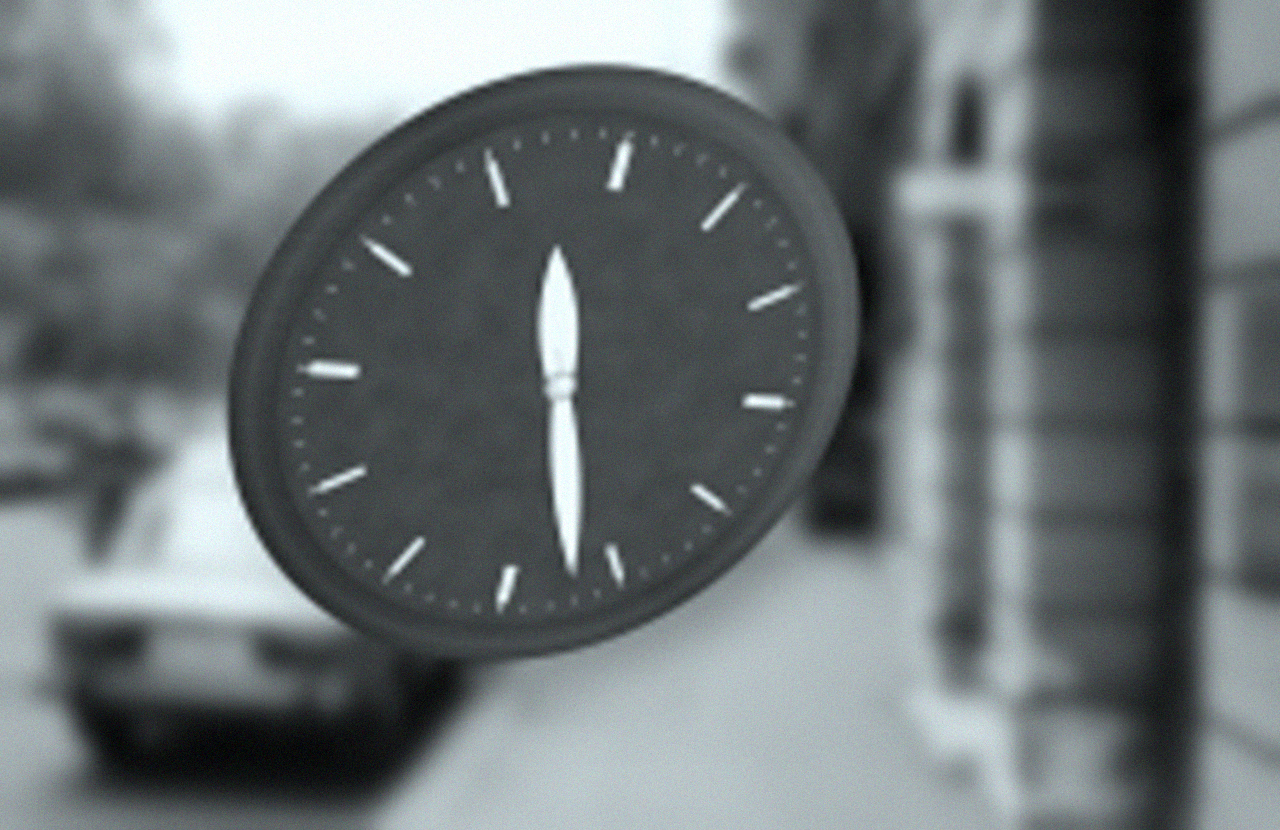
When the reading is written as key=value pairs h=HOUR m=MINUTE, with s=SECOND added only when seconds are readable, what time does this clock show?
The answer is h=11 m=27
